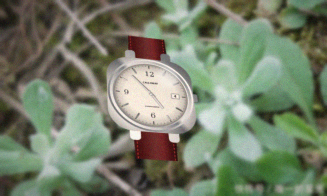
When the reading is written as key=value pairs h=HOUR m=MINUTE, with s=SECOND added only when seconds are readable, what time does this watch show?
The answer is h=4 m=53
